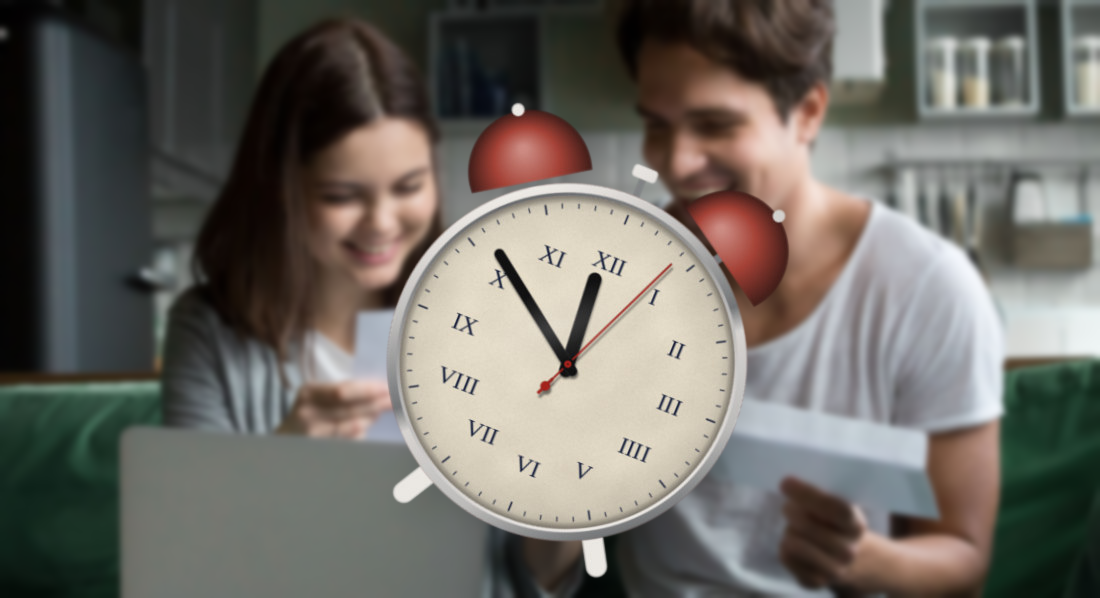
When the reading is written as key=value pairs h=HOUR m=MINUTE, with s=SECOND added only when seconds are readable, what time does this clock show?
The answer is h=11 m=51 s=4
